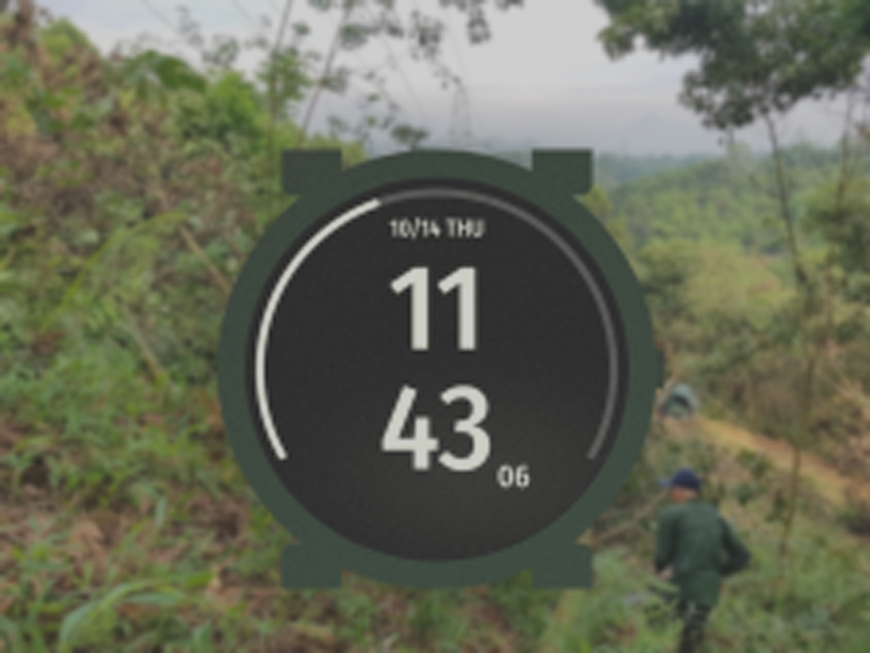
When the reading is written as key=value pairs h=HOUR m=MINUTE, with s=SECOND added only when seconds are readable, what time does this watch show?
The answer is h=11 m=43 s=6
